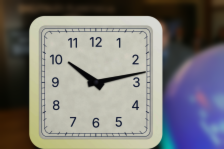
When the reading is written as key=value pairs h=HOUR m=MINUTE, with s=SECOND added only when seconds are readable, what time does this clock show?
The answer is h=10 m=13
